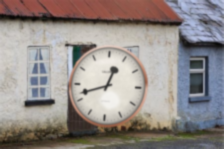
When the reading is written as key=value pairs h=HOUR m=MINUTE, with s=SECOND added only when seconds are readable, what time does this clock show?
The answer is h=12 m=42
